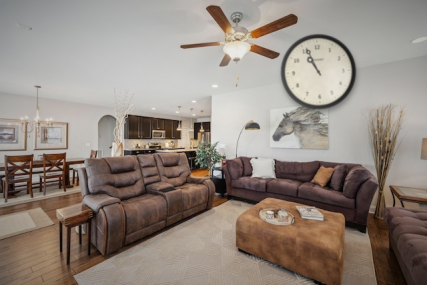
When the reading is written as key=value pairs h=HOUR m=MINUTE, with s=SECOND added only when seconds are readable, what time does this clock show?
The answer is h=10 m=56
